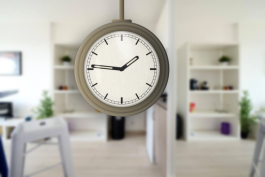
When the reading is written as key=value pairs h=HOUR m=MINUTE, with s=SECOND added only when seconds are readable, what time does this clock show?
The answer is h=1 m=46
